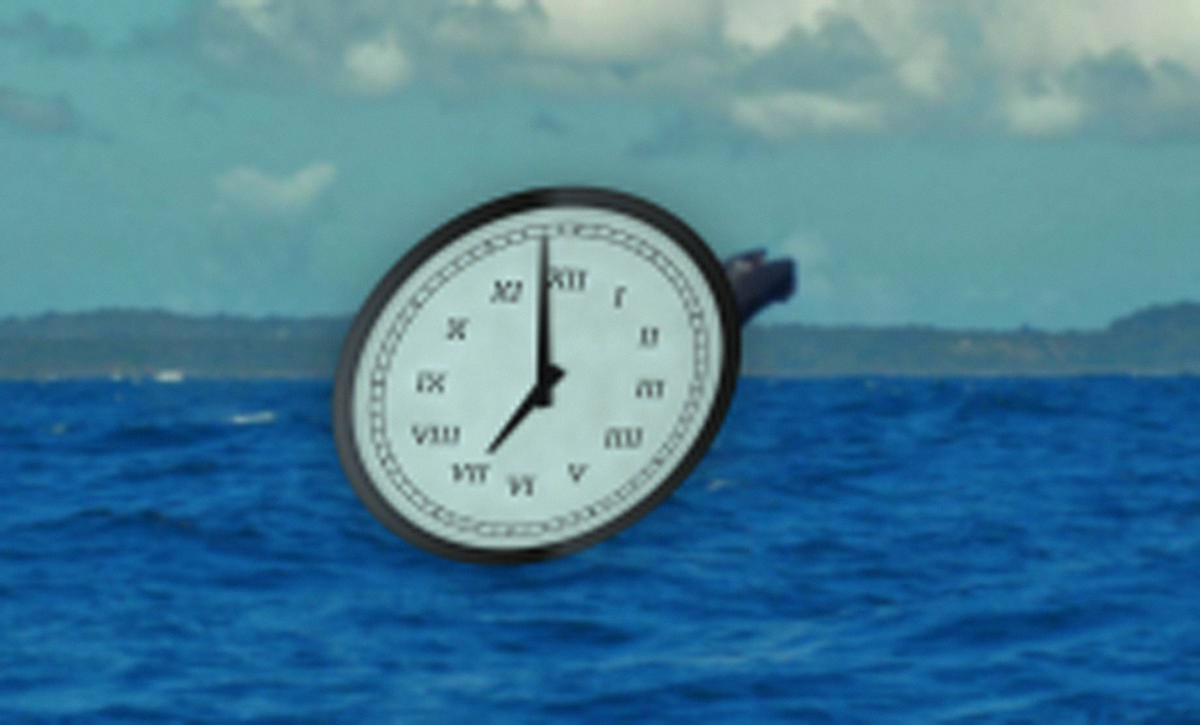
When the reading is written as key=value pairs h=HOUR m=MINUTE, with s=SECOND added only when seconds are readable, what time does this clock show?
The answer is h=6 m=58
